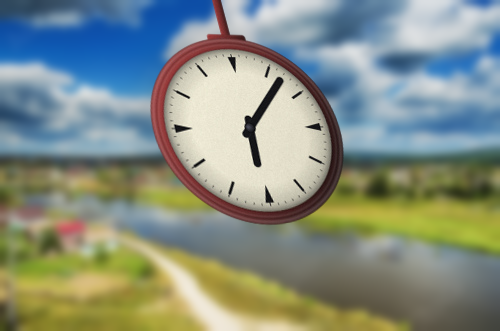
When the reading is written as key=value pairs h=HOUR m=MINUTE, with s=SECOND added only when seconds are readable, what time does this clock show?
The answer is h=6 m=7
